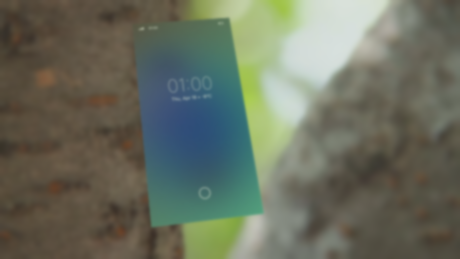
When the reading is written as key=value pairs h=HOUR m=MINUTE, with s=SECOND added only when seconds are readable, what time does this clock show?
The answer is h=1 m=0
